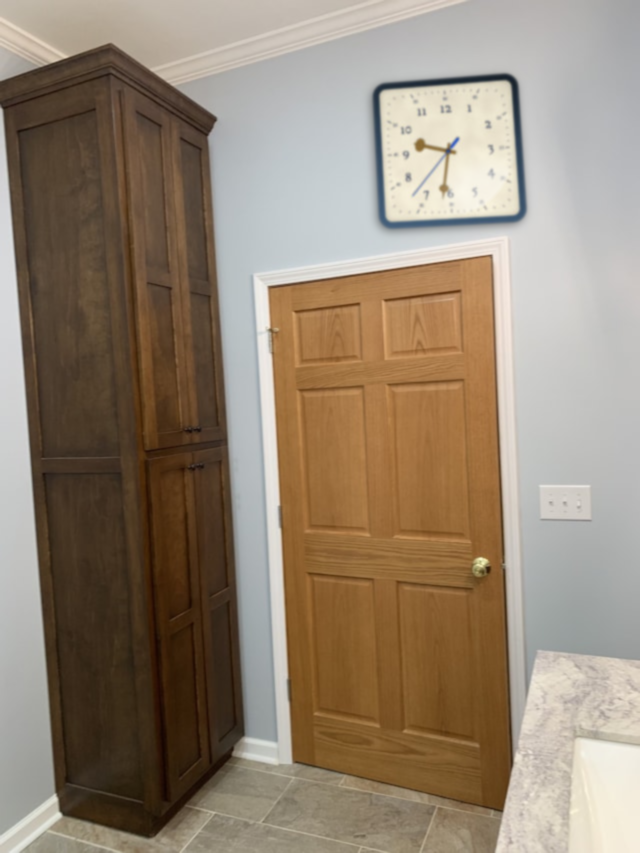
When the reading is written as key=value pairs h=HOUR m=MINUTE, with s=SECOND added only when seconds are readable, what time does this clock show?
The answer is h=9 m=31 s=37
